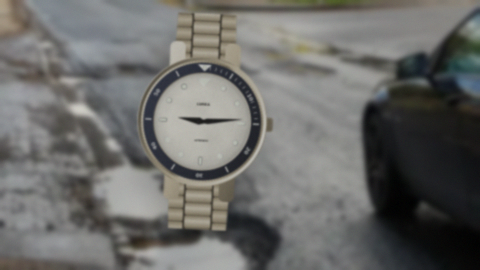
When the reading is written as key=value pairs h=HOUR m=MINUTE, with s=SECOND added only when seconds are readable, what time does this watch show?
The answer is h=9 m=14
